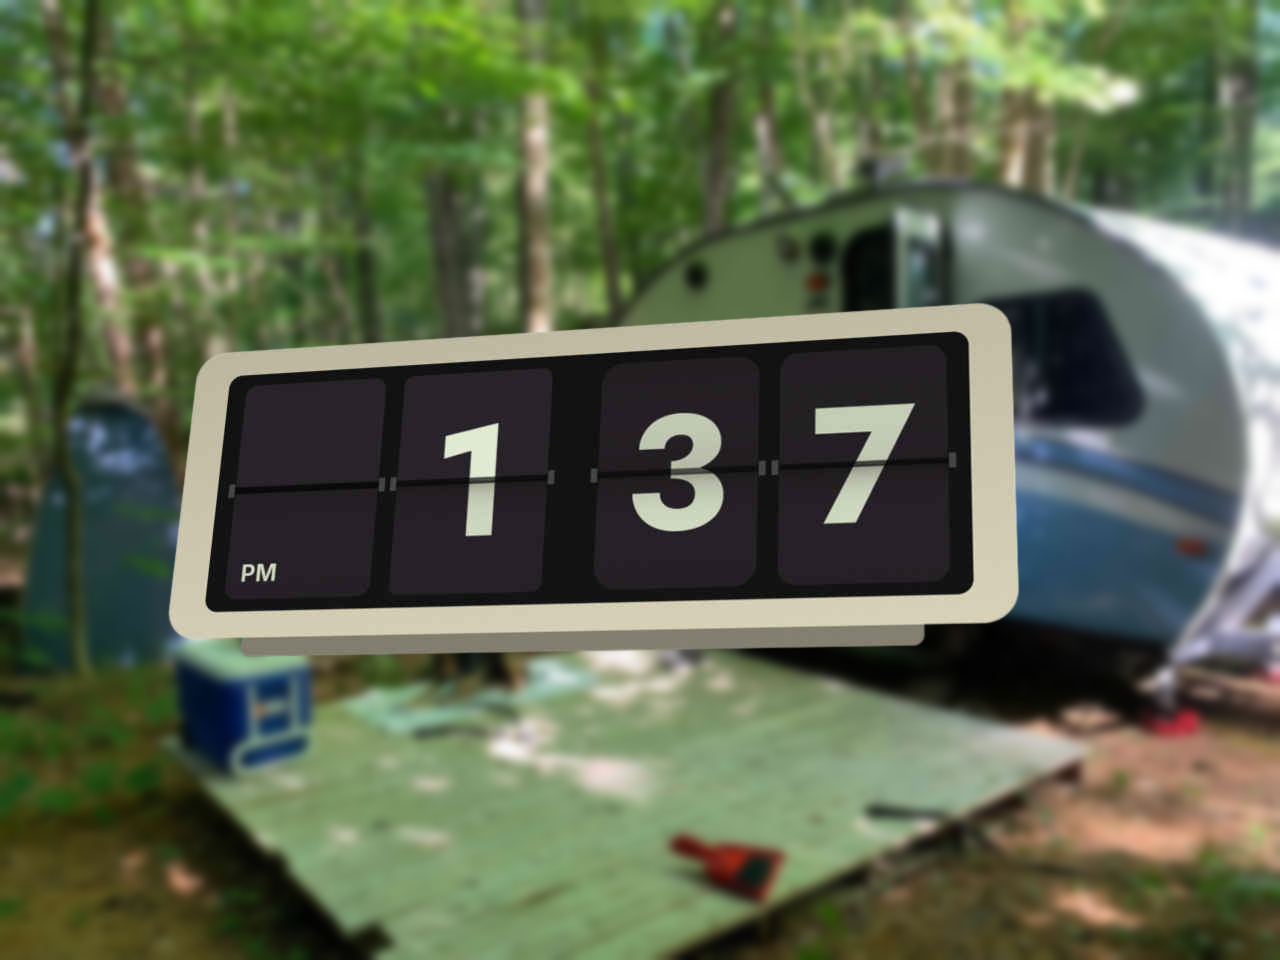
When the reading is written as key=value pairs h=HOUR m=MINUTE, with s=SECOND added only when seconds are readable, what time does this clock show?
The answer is h=1 m=37
